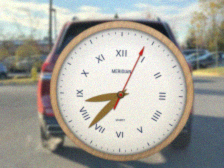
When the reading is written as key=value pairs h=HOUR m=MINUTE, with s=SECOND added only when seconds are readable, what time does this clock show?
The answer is h=8 m=37 s=4
